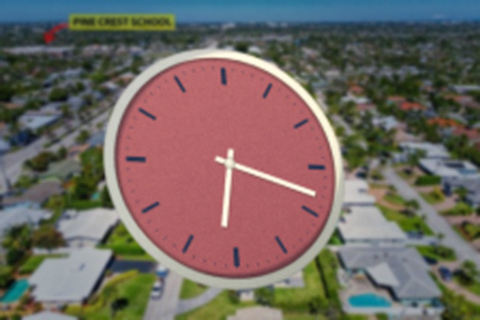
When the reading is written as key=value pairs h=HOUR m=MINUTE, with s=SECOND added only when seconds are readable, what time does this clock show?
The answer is h=6 m=18
